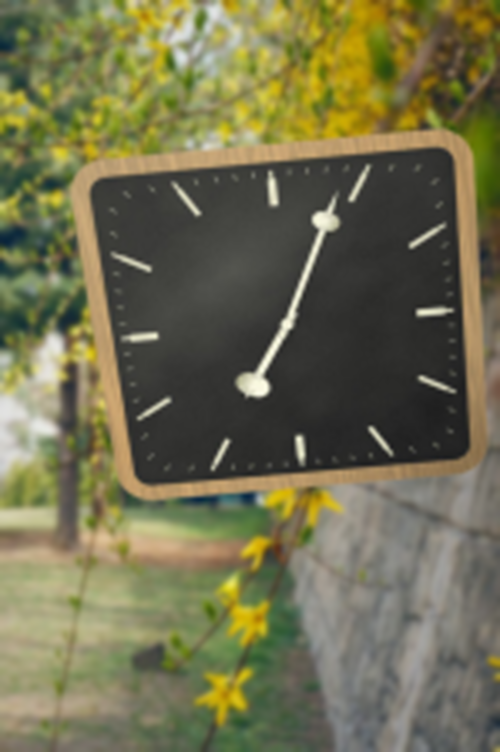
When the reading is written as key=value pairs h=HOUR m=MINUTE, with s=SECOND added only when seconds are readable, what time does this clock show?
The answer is h=7 m=4
